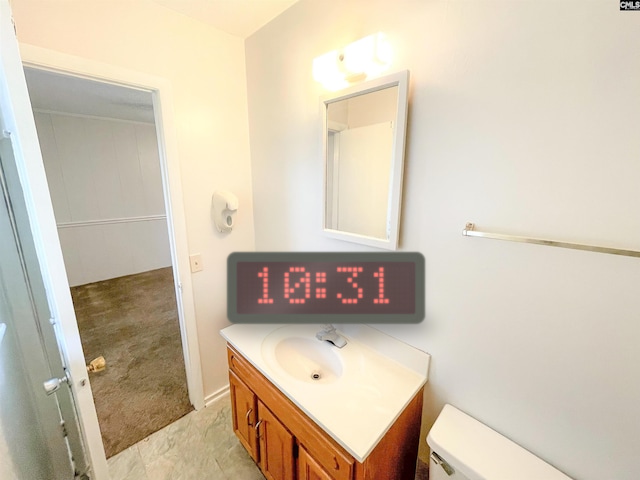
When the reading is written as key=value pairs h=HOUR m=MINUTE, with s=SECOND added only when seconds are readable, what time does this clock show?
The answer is h=10 m=31
